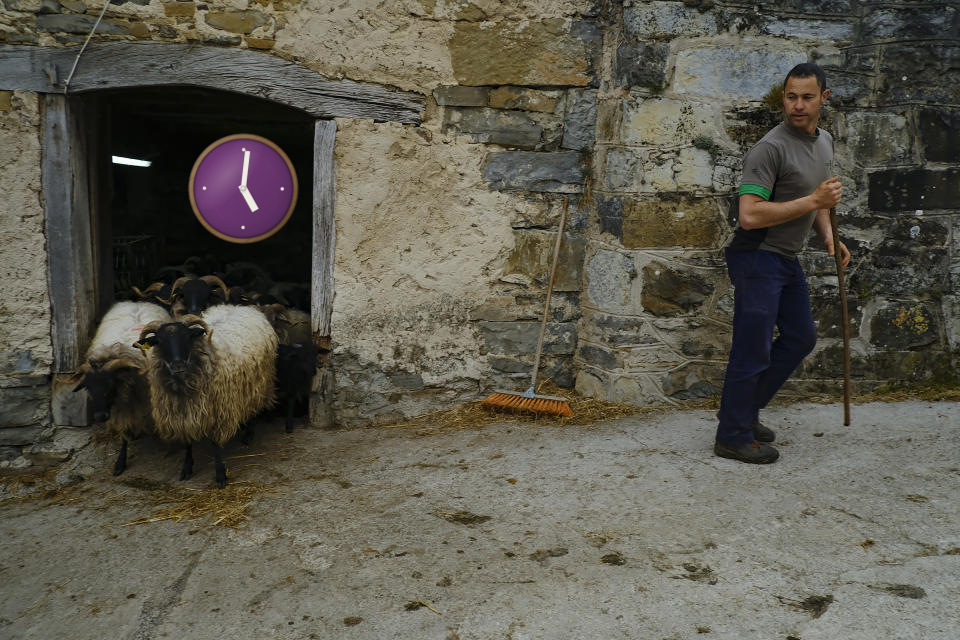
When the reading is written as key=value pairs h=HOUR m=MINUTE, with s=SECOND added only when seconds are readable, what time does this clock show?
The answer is h=5 m=1
